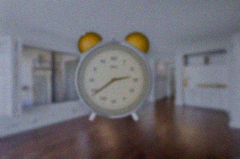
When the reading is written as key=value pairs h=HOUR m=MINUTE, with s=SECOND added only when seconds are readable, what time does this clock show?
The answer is h=2 m=39
